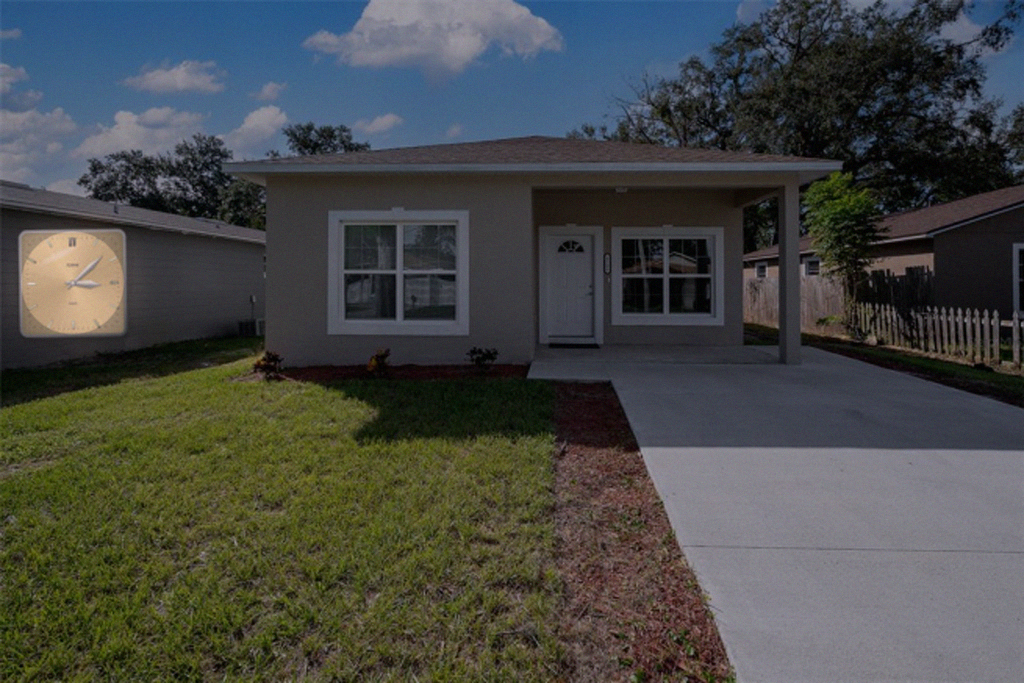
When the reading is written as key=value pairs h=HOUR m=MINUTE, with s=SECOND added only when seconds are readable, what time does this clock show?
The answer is h=3 m=8
